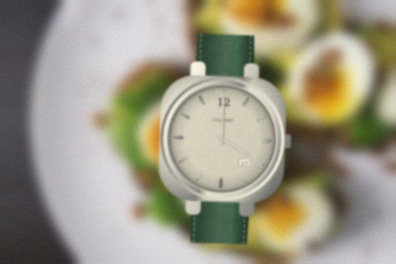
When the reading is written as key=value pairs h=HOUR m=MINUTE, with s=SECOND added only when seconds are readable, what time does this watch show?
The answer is h=4 m=0
